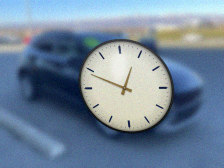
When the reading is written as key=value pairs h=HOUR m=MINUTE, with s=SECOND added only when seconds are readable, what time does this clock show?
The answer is h=12 m=49
